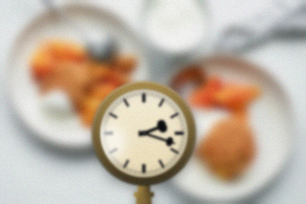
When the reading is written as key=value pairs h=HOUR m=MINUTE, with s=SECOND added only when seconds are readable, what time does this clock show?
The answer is h=2 m=18
